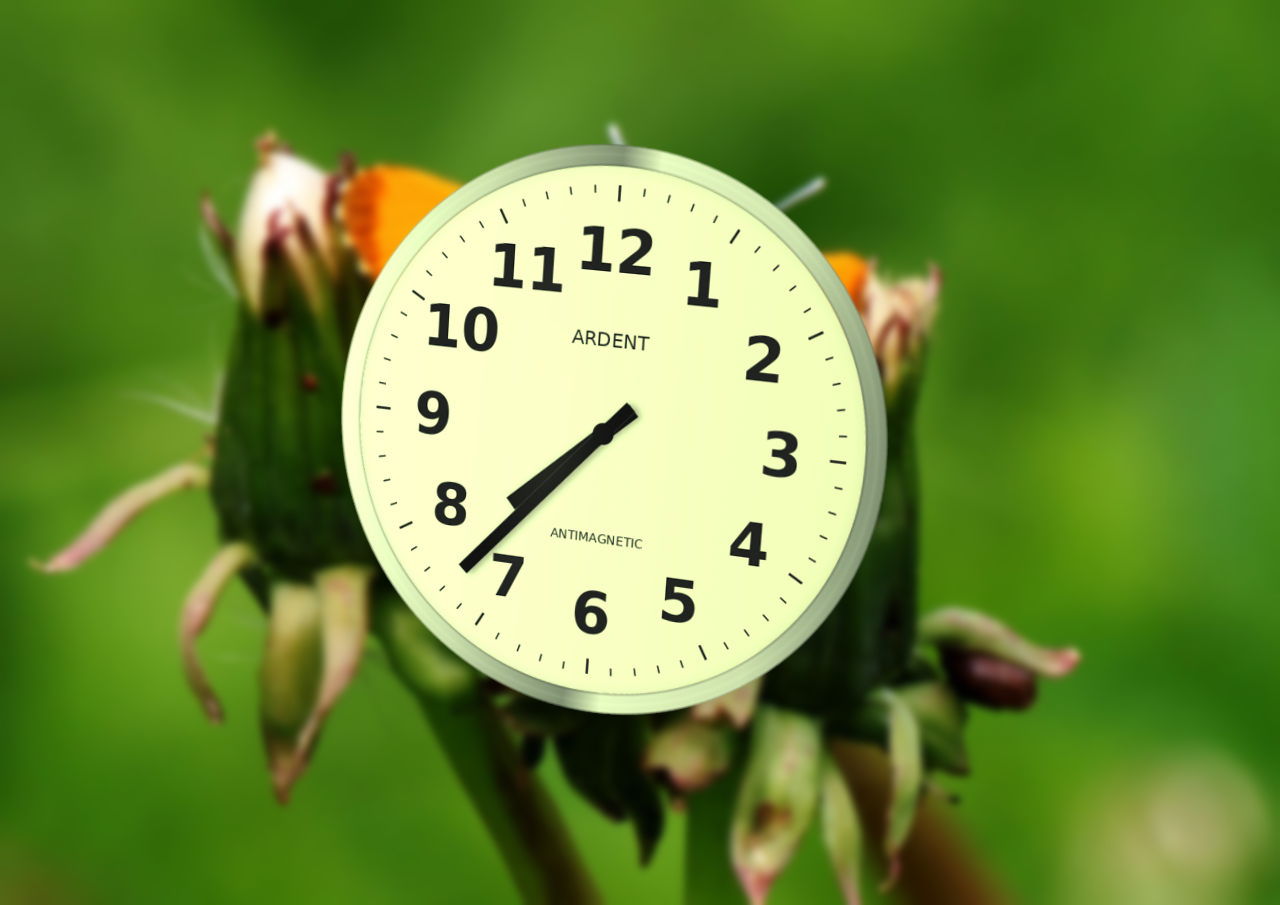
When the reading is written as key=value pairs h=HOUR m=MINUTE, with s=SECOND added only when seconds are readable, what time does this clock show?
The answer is h=7 m=37
